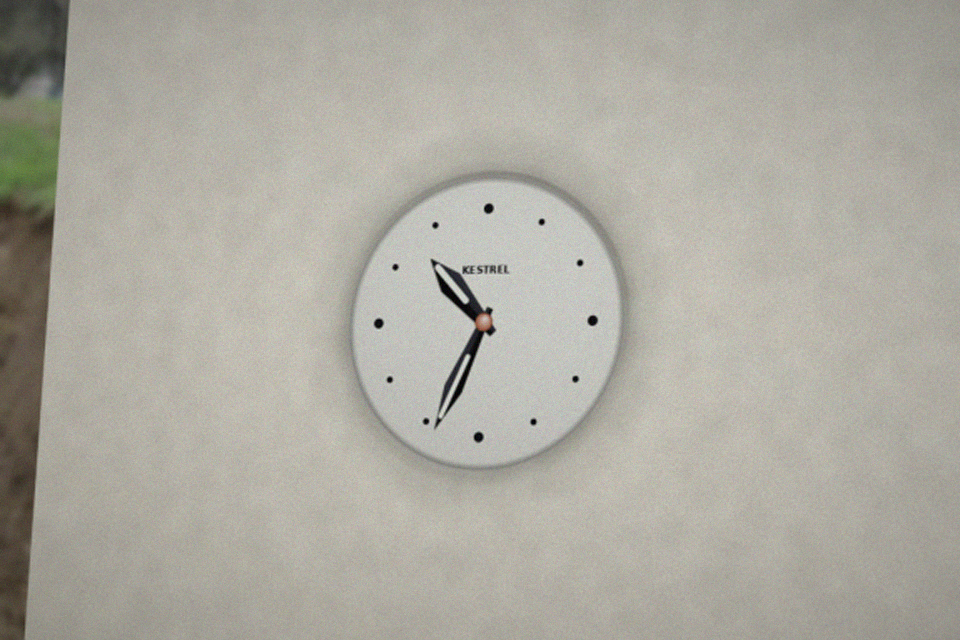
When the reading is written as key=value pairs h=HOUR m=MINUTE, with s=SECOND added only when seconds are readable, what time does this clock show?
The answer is h=10 m=34
